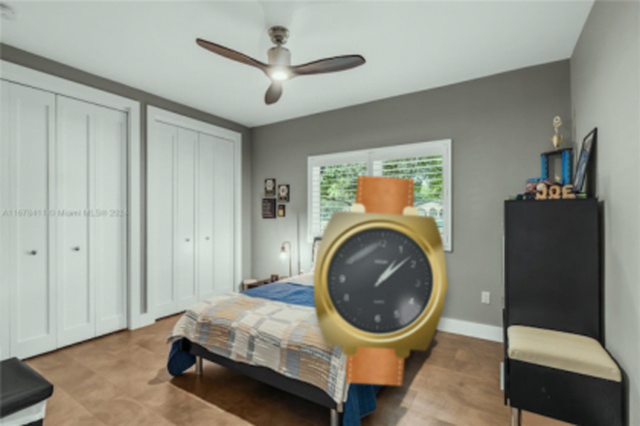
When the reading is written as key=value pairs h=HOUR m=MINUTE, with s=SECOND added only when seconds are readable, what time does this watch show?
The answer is h=1 m=8
